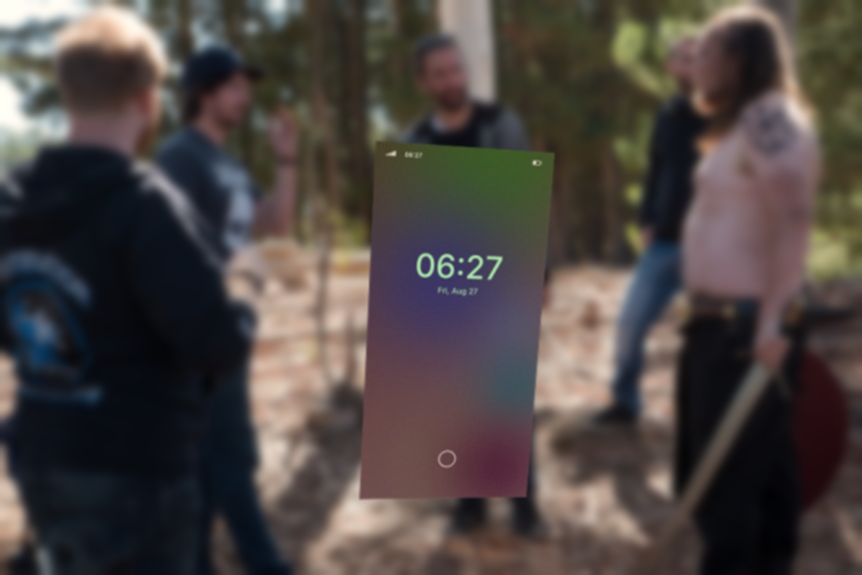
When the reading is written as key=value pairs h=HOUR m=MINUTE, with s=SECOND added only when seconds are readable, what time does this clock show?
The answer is h=6 m=27
